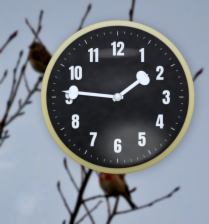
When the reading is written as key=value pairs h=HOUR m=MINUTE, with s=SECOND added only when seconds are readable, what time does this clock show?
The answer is h=1 m=46
